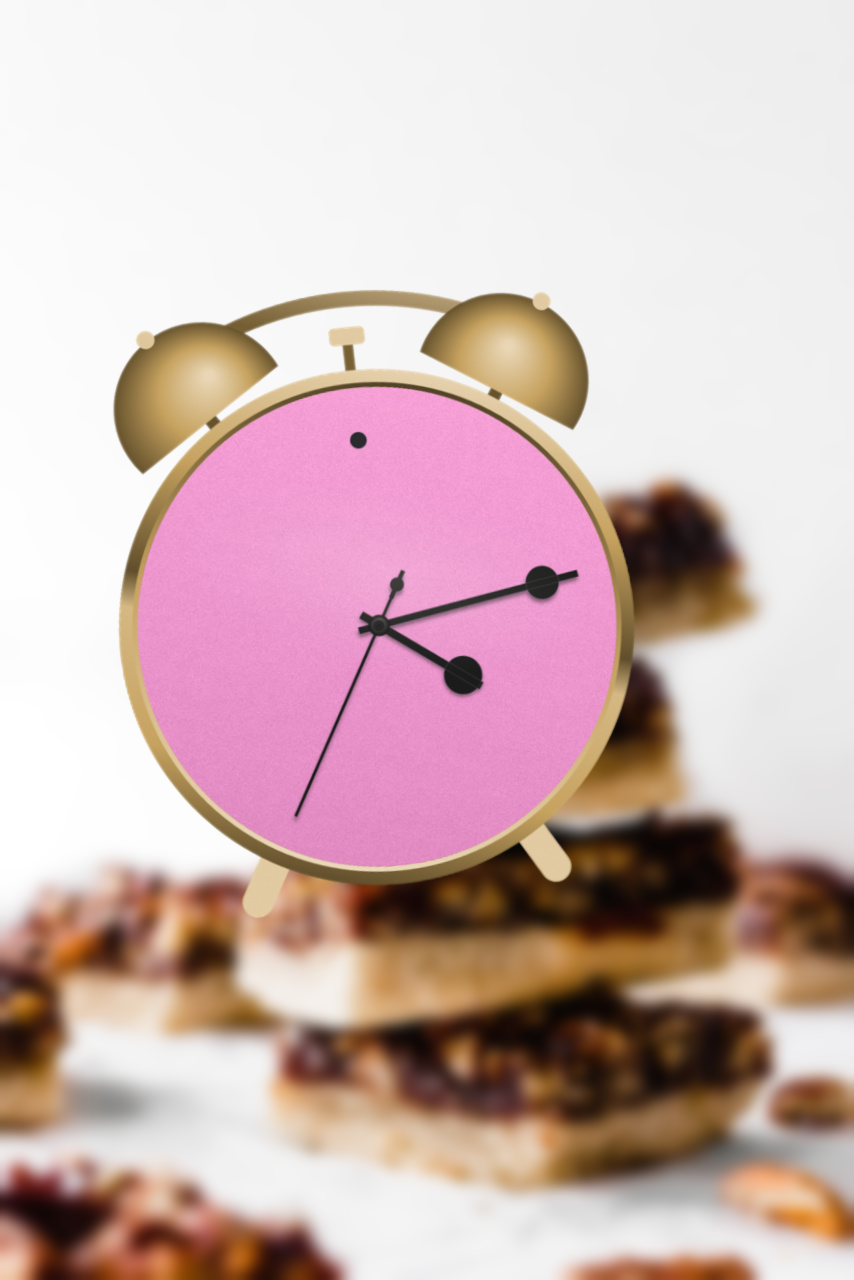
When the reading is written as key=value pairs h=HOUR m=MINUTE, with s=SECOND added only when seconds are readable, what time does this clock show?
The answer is h=4 m=13 s=35
